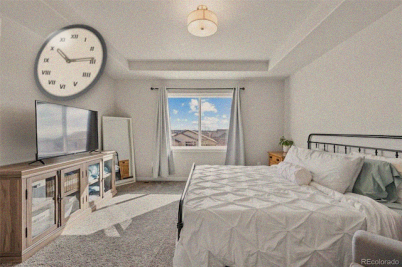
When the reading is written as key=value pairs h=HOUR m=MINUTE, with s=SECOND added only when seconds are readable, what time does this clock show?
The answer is h=10 m=14
